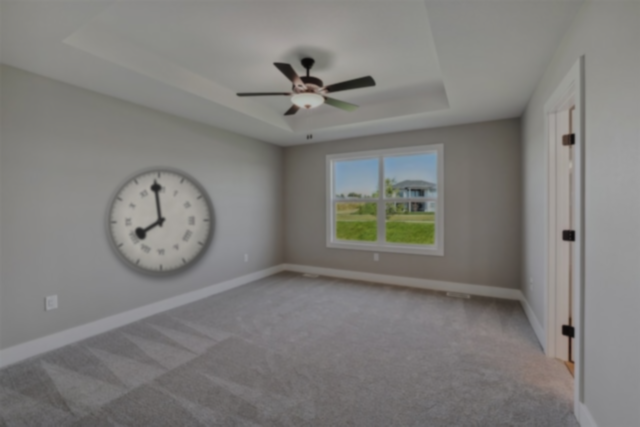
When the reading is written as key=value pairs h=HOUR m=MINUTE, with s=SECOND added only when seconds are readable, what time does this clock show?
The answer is h=7 m=59
